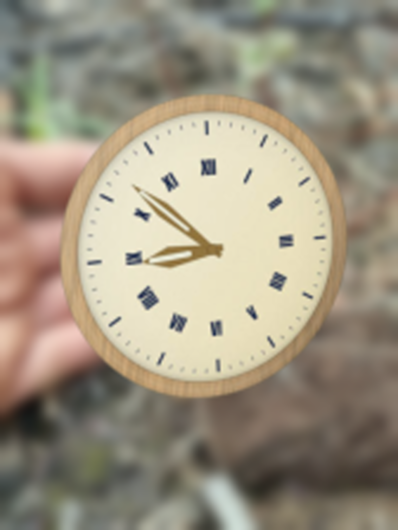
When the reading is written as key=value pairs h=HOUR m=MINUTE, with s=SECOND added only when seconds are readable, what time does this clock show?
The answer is h=8 m=52
